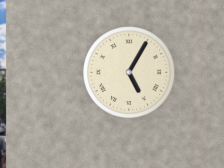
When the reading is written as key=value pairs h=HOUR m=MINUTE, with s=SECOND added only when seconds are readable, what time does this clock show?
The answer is h=5 m=5
